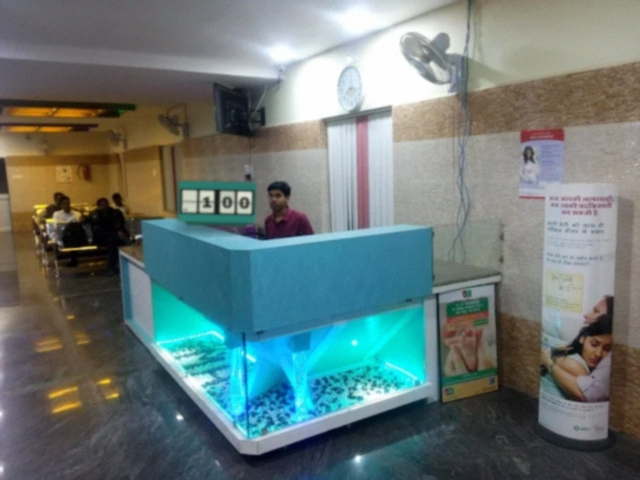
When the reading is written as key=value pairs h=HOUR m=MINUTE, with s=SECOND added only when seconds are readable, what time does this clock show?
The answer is h=1 m=0
